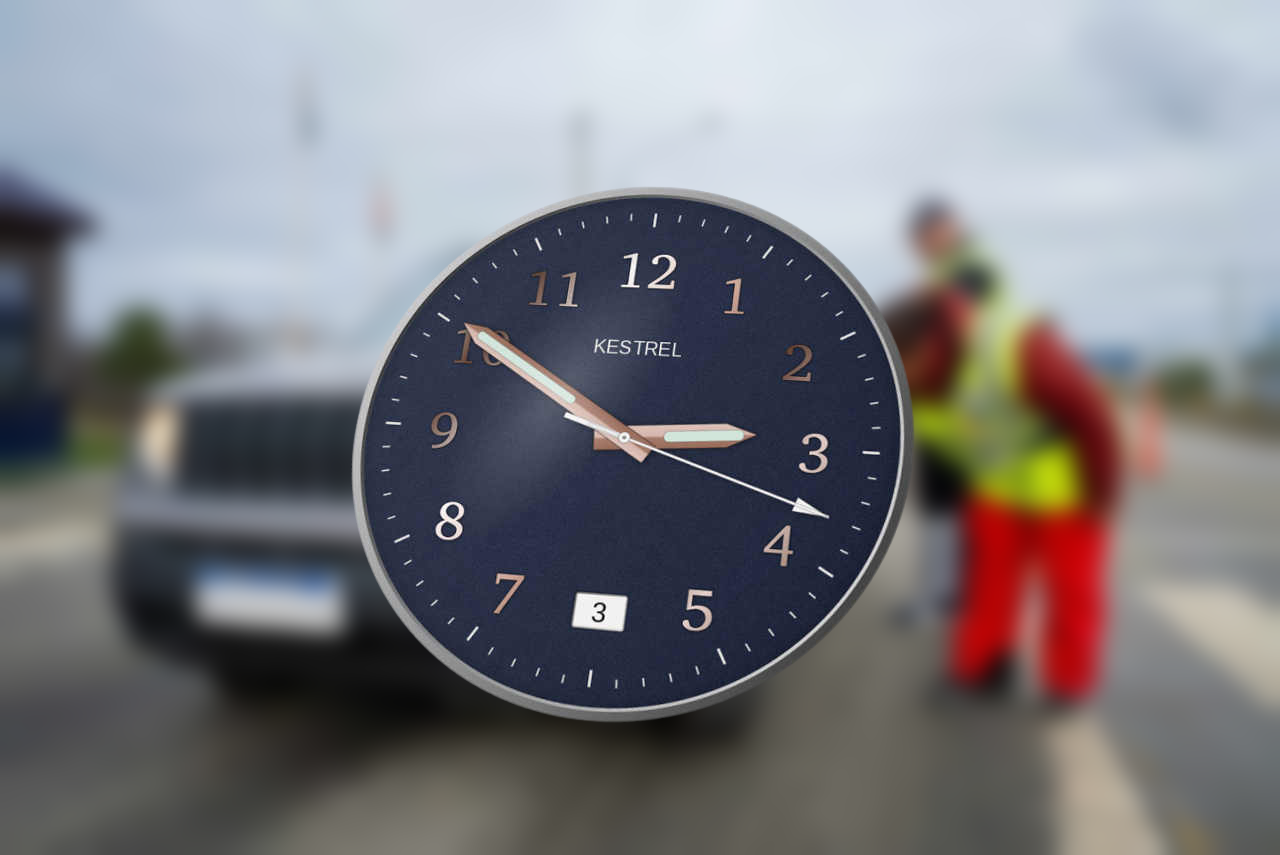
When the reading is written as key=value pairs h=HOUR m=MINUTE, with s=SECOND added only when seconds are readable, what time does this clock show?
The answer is h=2 m=50 s=18
